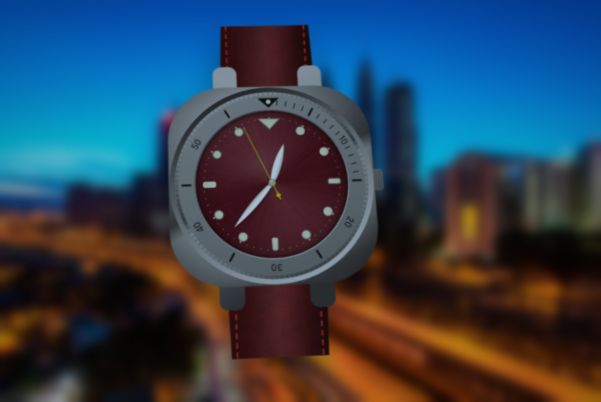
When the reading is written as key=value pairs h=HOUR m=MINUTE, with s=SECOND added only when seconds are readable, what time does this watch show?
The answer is h=12 m=36 s=56
